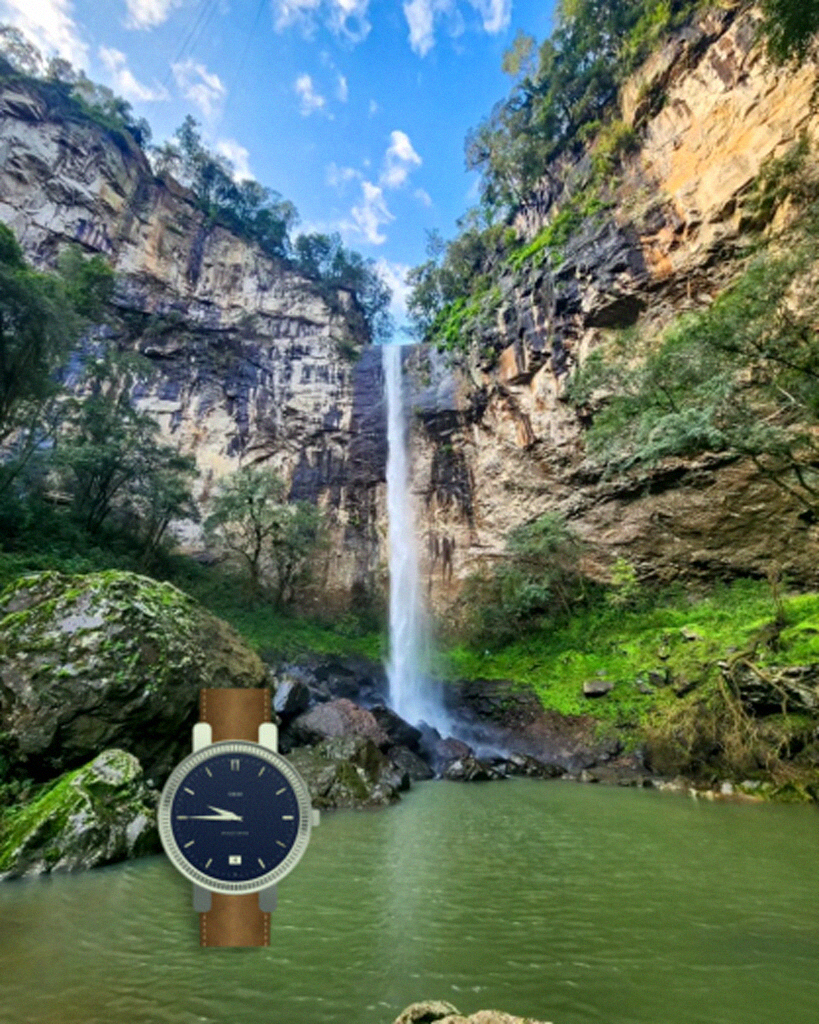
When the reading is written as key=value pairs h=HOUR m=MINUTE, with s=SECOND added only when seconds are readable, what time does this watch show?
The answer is h=9 m=45
